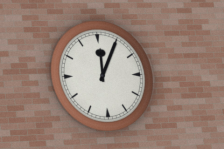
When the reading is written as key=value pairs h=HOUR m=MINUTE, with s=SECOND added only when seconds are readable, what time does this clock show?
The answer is h=12 m=5
